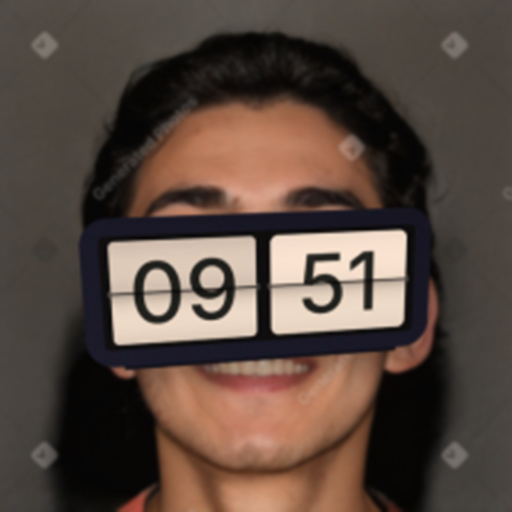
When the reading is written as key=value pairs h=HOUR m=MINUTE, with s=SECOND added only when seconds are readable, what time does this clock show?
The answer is h=9 m=51
